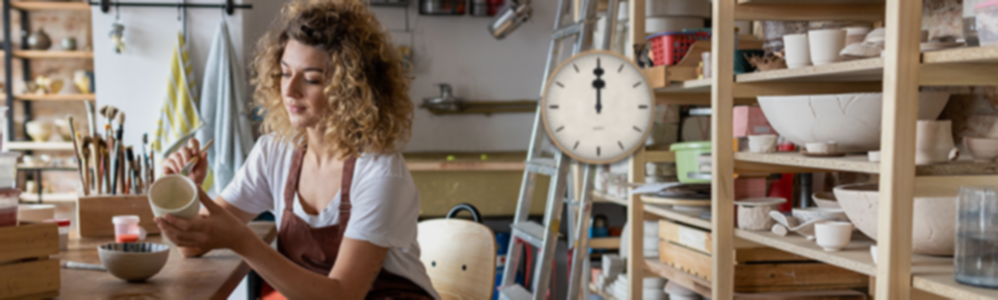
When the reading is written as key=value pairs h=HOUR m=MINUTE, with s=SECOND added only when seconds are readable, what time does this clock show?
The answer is h=12 m=0
